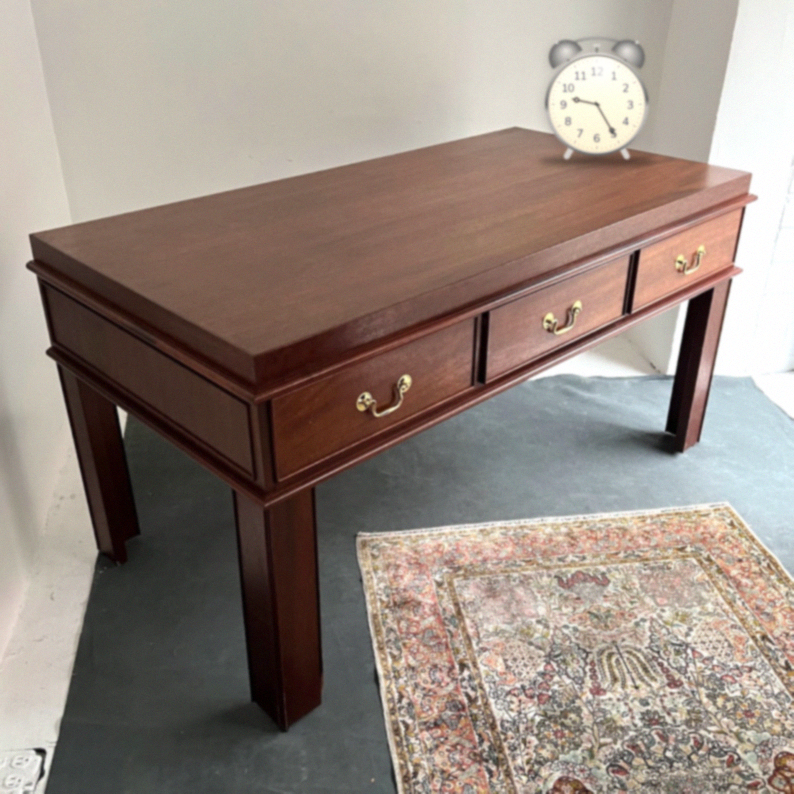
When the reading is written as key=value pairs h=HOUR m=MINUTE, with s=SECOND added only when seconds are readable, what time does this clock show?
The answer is h=9 m=25
